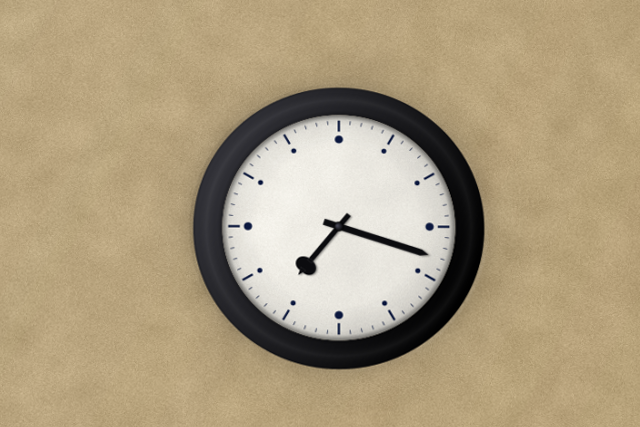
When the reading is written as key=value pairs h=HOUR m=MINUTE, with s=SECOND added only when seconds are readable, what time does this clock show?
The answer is h=7 m=18
